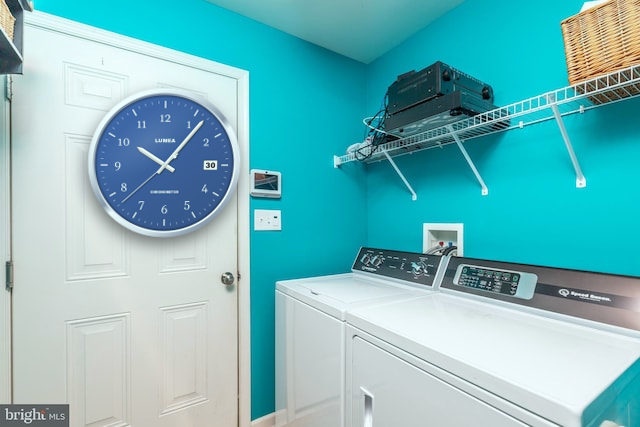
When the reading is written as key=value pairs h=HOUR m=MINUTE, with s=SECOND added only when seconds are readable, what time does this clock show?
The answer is h=10 m=6 s=38
